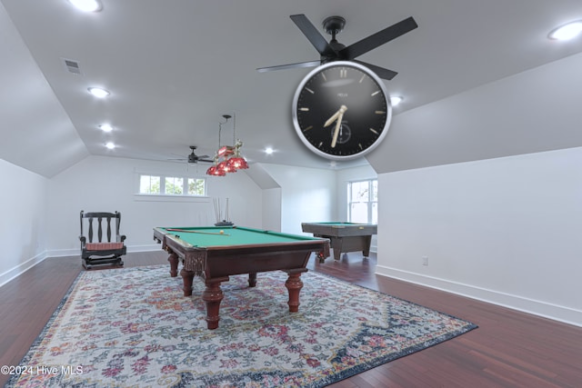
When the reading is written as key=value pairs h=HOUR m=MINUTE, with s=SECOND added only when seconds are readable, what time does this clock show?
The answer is h=7 m=32
